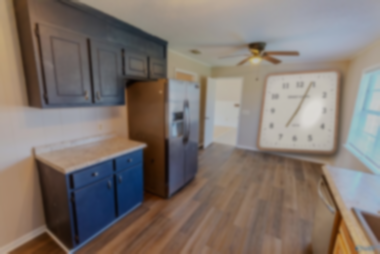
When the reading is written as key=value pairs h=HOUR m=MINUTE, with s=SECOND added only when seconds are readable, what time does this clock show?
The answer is h=7 m=4
